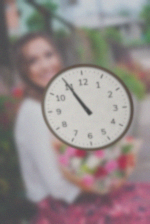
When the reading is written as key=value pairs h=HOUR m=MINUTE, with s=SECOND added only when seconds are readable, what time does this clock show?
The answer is h=10 m=55
